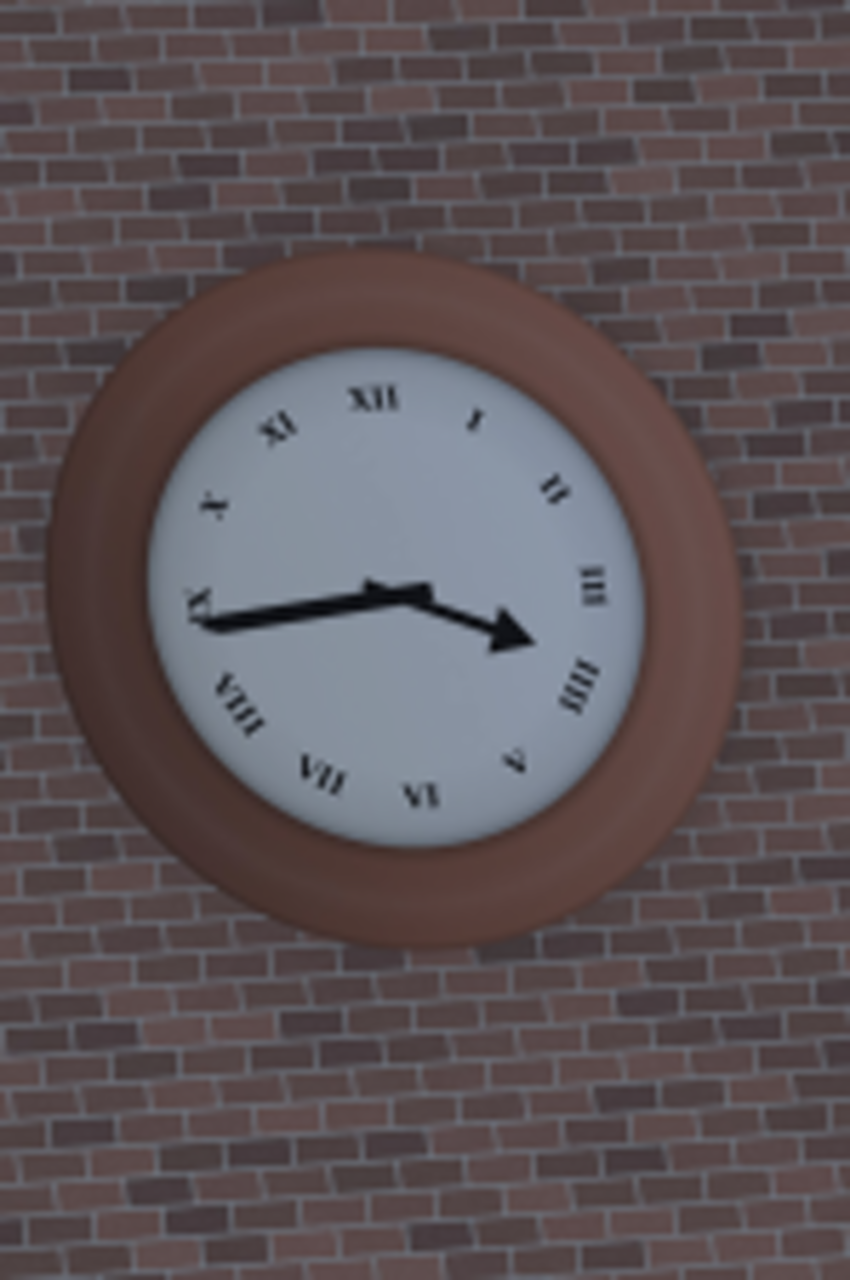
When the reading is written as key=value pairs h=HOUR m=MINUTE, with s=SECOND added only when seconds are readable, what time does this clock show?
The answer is h=3 m=44
